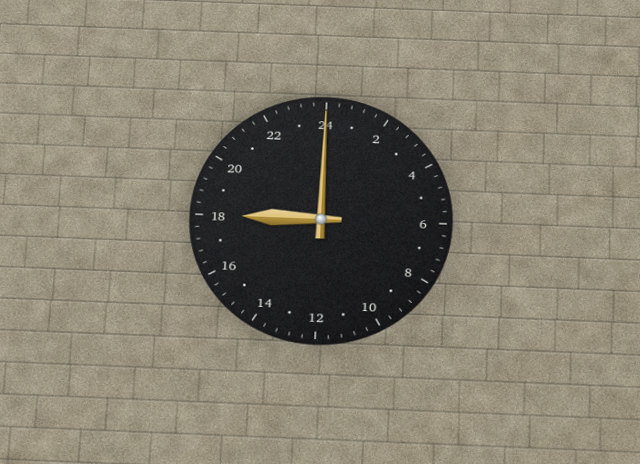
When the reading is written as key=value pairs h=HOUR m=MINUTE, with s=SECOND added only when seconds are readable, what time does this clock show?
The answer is h=18 m=0
